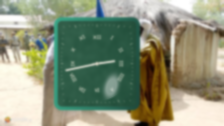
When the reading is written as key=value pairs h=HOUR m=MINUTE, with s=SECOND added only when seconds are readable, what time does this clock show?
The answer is h=2 m=43
